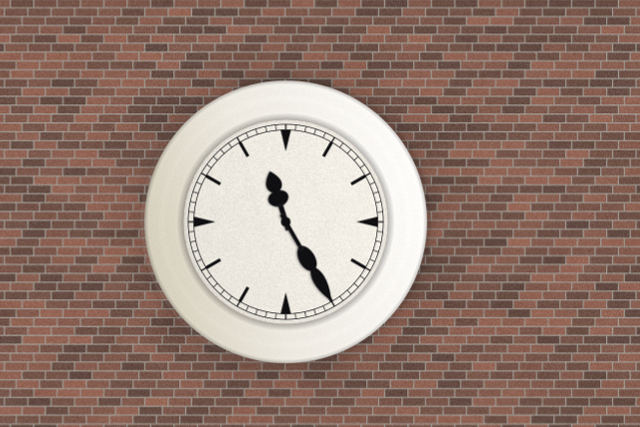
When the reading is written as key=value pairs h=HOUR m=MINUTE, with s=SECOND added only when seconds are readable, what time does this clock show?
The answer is h=11 m=25
